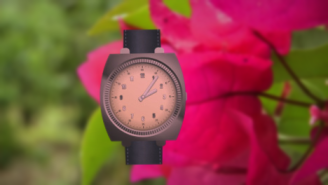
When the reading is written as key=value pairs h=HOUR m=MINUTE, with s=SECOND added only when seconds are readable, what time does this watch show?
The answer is h=2 m=6
